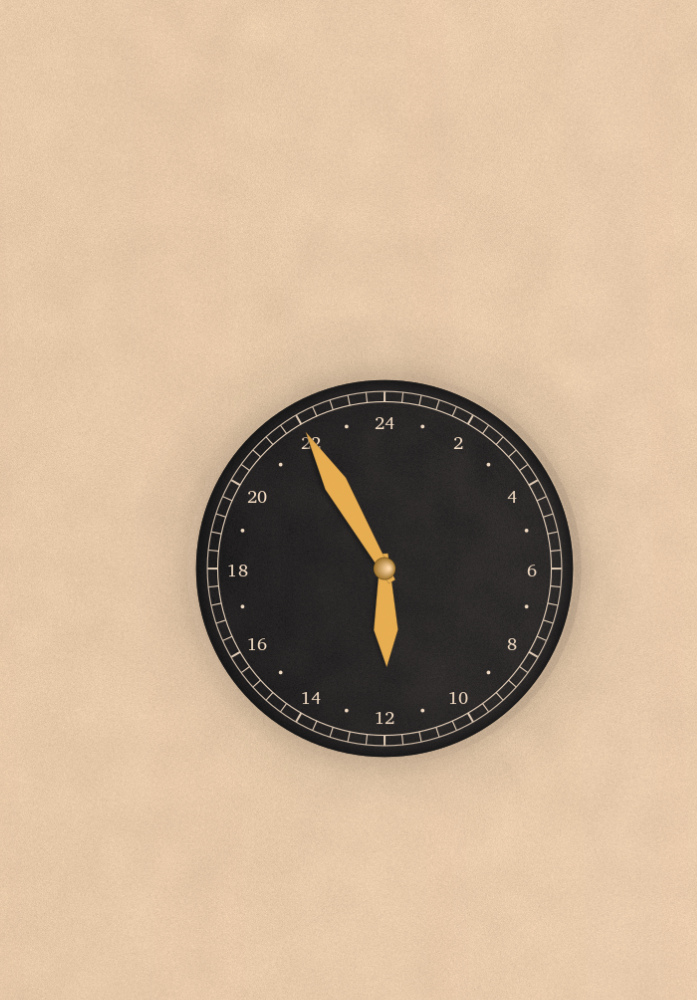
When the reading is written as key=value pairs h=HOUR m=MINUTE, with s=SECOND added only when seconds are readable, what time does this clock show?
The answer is h=11 m=55
